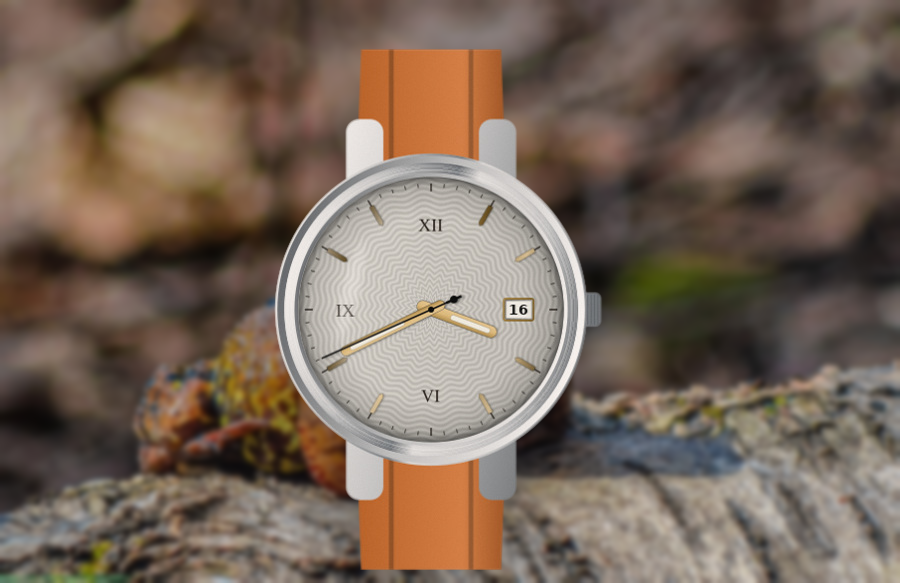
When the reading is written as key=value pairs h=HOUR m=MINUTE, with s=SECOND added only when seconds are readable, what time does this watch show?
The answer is h=3 m=40 s=41
